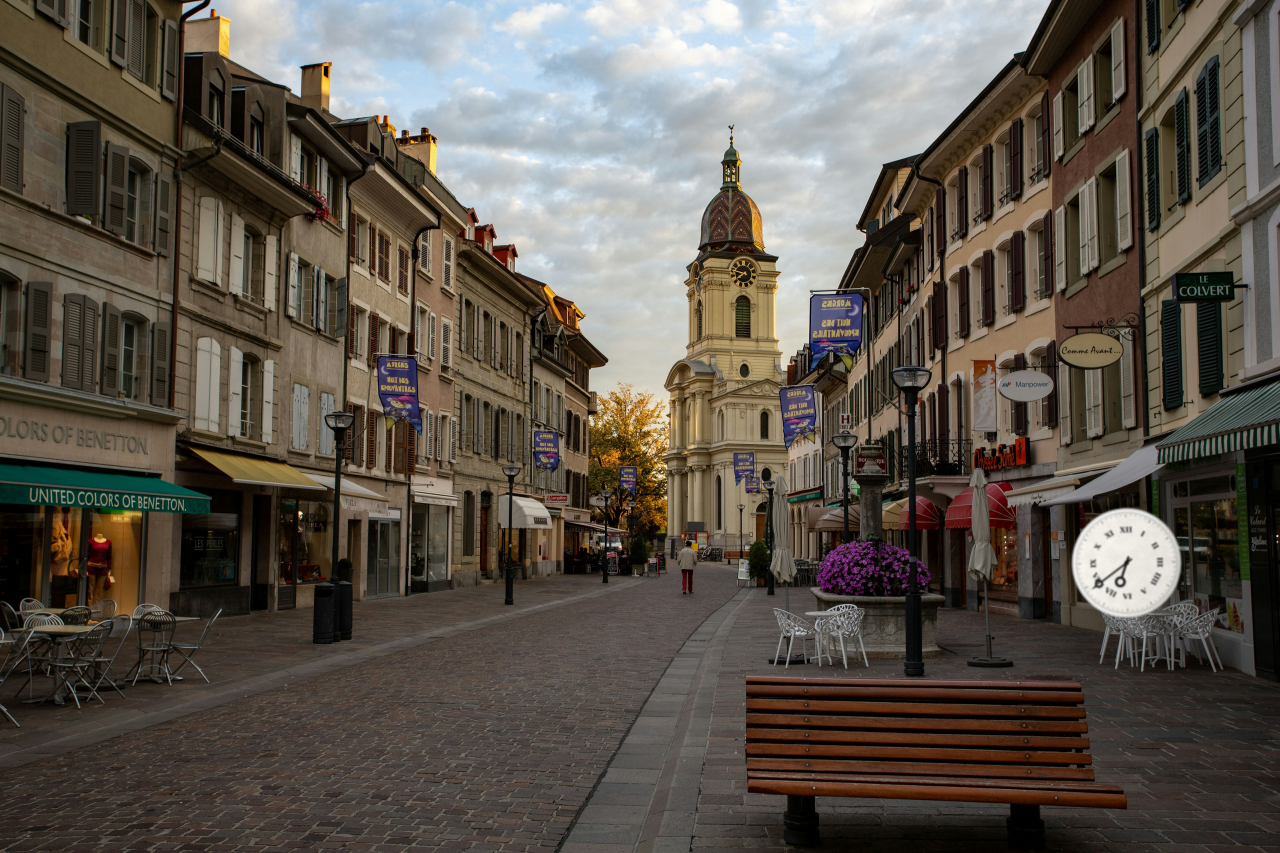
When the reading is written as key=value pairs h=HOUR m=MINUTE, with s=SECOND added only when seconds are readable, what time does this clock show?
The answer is h=6 m=39
